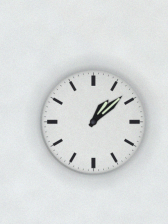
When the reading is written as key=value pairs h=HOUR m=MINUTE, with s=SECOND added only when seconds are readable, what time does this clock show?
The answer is h=1 m=8
